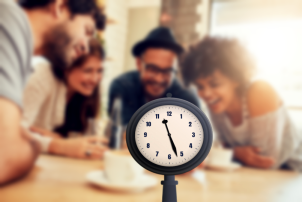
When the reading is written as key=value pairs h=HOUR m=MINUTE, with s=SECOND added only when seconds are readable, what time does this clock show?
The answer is h=11 m=27
